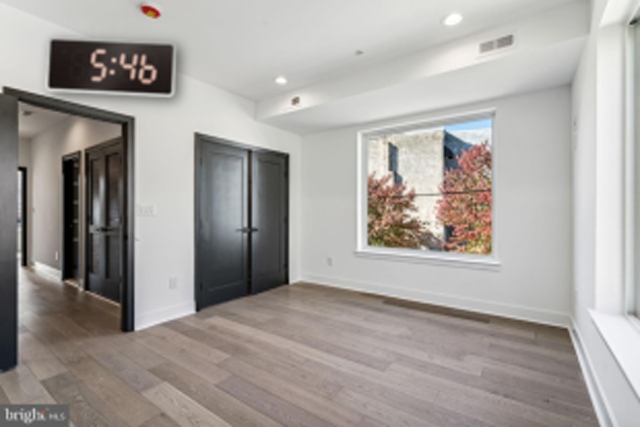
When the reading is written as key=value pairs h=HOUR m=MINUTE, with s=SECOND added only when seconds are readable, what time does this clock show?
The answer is h=5 m=46
